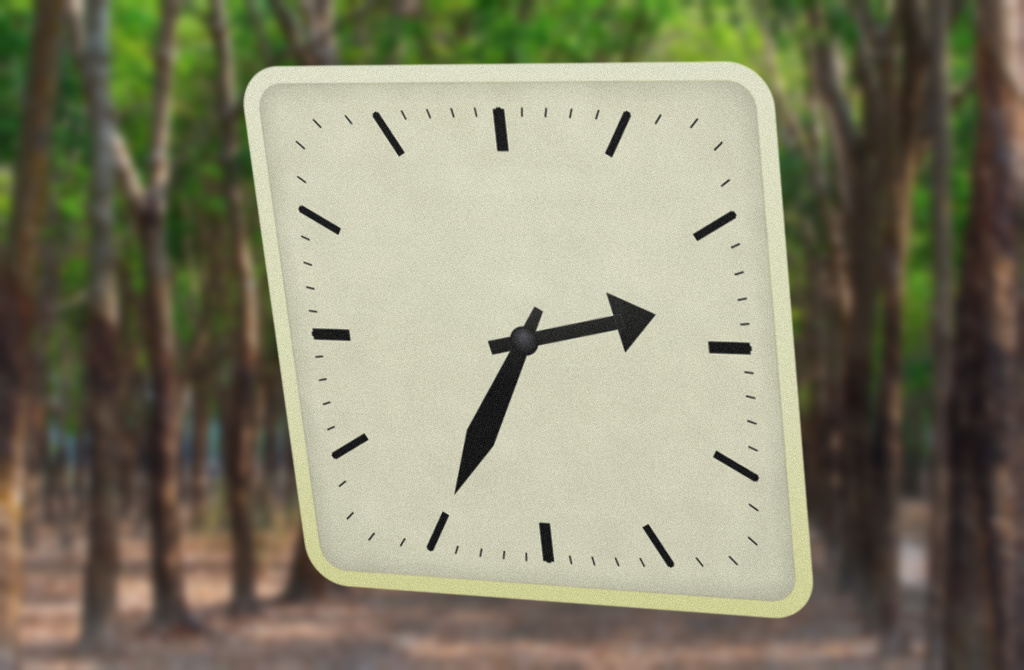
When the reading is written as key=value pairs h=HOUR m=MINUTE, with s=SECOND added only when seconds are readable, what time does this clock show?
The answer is h=2 m=35
